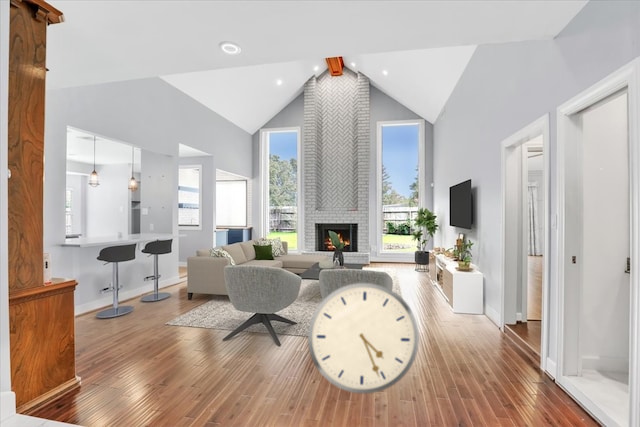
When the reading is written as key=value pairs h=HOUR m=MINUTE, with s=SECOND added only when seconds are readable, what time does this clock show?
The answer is h=4 m=26
